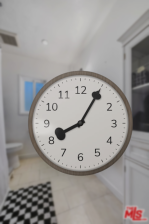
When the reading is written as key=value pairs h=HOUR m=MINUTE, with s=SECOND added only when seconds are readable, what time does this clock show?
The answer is h=8 m=5
